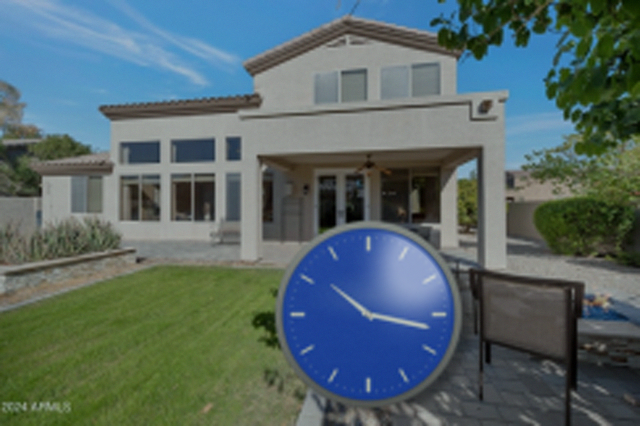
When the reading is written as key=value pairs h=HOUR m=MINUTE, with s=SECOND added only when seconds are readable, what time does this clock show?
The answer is h=10 m=17
